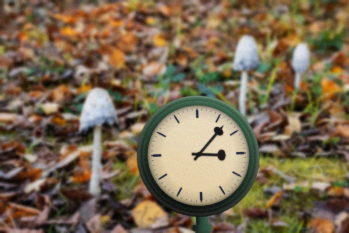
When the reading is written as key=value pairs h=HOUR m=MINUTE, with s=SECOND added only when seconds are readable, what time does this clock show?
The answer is h=3 m=7
